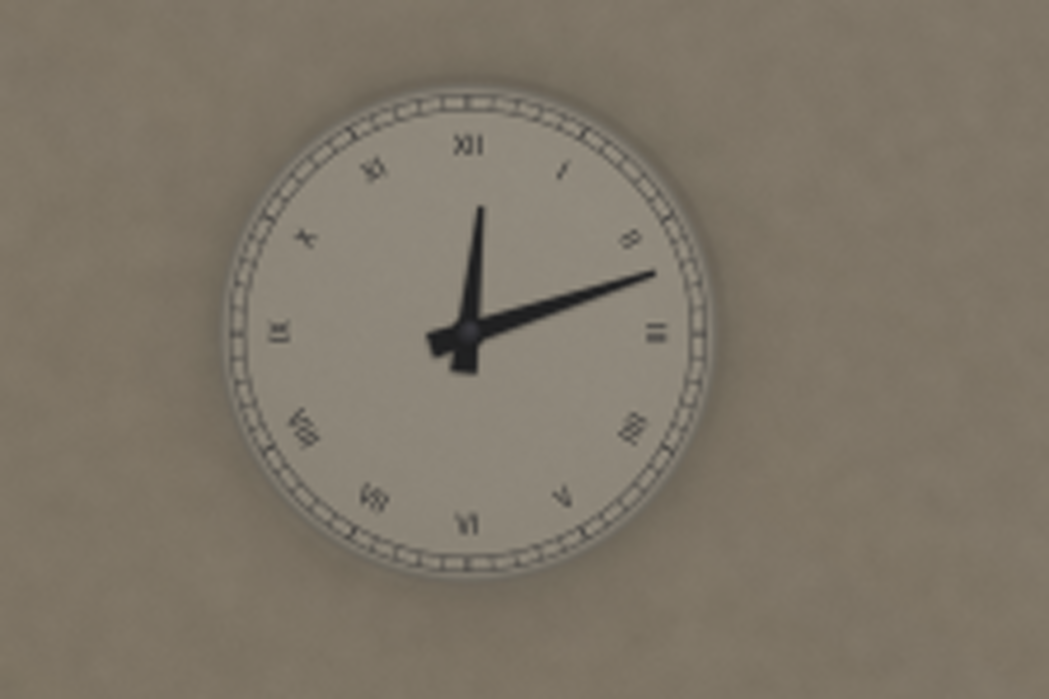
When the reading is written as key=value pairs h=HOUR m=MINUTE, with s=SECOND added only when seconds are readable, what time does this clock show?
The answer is h=12 m=12
